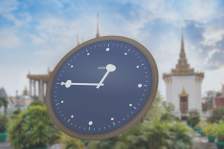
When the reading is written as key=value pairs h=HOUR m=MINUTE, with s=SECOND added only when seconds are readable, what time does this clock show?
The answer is h=12 m=45
